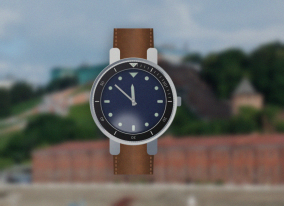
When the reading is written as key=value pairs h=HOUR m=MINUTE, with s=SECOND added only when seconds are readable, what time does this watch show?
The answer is h=11 m=52
